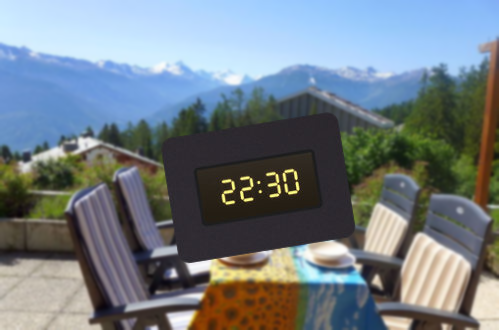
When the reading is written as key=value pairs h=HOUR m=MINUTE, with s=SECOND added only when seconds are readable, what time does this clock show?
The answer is h=22 m=30
